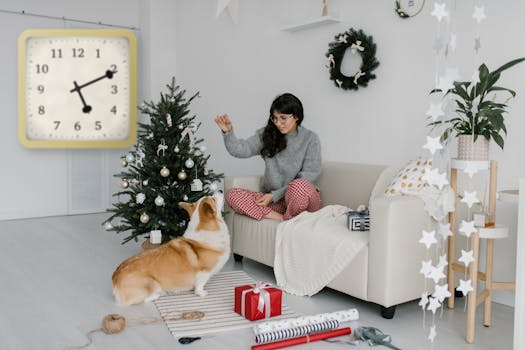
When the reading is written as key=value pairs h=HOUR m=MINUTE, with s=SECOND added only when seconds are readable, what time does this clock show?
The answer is h=5 m=11
